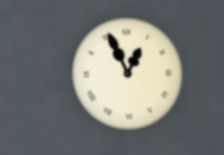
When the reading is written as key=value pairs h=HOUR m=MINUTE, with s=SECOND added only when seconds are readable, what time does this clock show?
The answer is h=12 m=56
